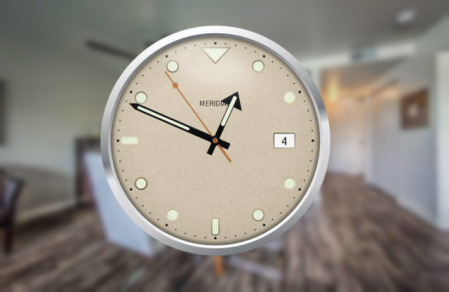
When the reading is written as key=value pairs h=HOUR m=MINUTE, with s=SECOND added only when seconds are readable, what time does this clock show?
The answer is h=12 m=48 s=54
